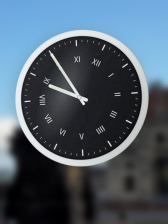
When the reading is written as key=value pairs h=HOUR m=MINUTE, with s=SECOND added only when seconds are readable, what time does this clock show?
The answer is h=8 m=50
